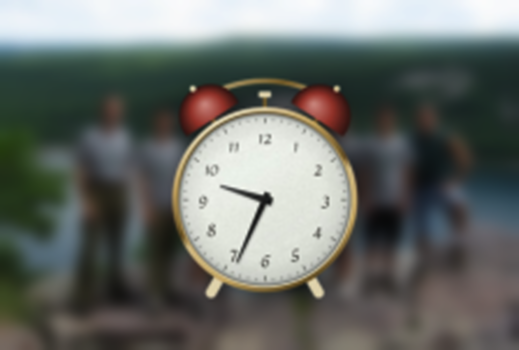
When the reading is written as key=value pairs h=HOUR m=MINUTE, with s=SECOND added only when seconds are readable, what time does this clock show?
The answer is h=9 m=34
